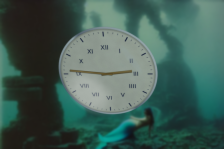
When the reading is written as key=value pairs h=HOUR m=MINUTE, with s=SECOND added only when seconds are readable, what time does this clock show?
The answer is h=2 m=46
